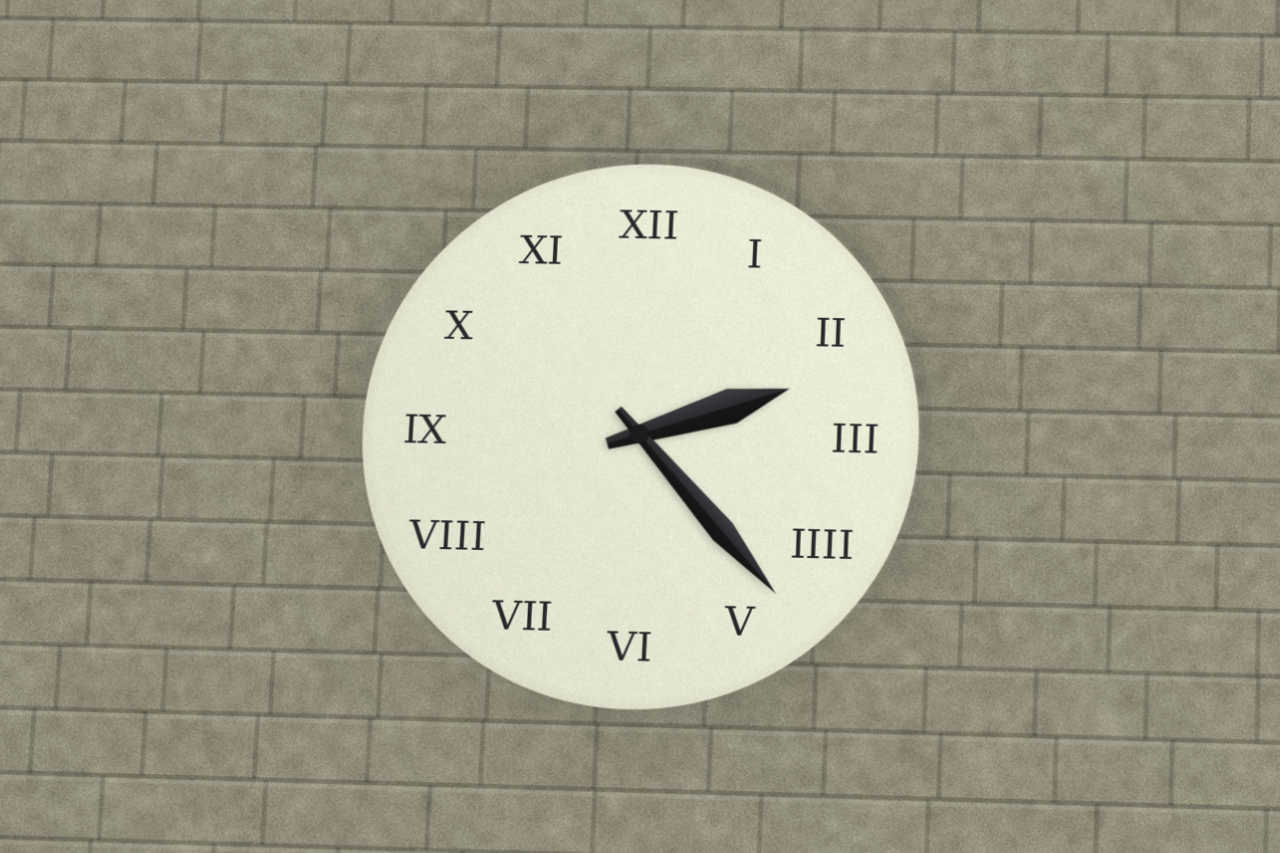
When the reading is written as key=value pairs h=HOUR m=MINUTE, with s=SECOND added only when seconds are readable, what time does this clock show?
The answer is h=2 m=23
